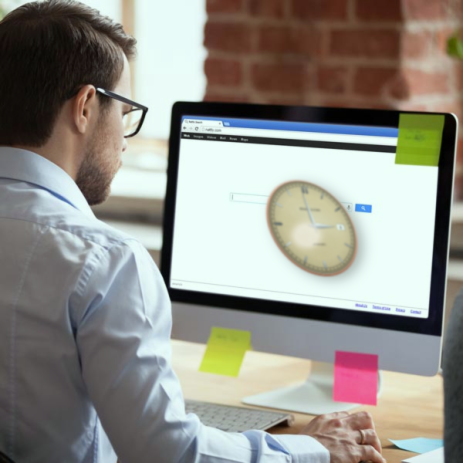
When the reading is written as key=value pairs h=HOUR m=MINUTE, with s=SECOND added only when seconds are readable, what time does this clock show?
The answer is h=2 m=59
